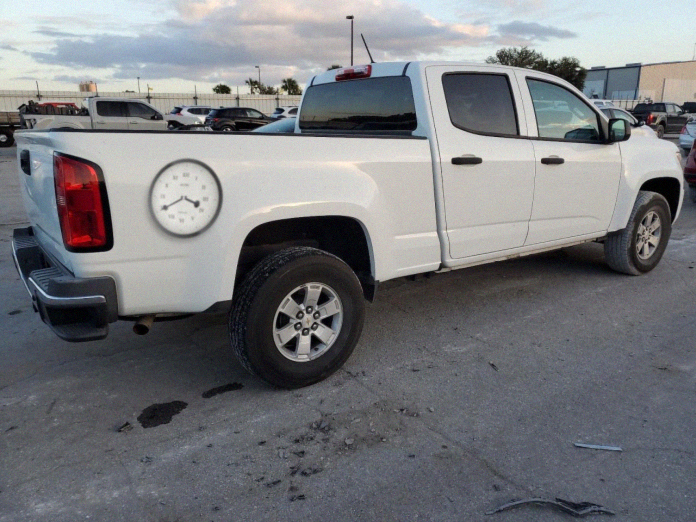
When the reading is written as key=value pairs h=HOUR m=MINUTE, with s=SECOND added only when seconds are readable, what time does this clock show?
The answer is h=3 m=40
